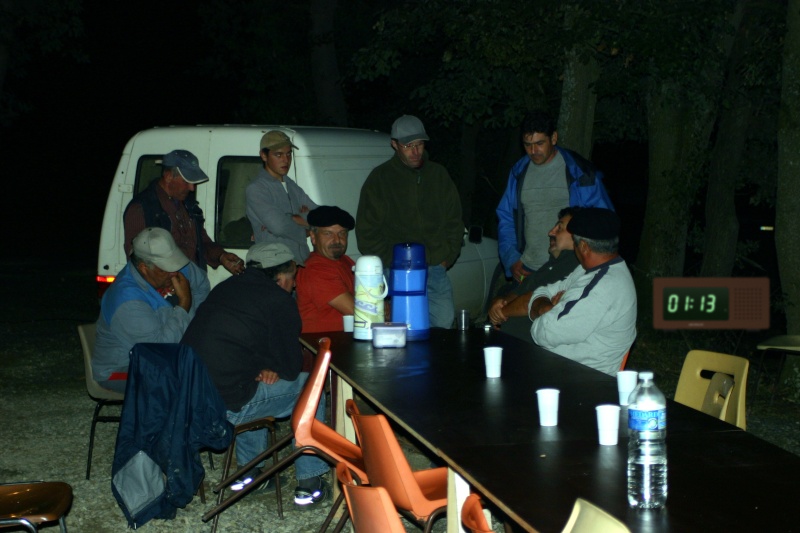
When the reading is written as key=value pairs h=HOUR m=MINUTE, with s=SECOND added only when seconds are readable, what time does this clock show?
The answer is h=1 m=13
